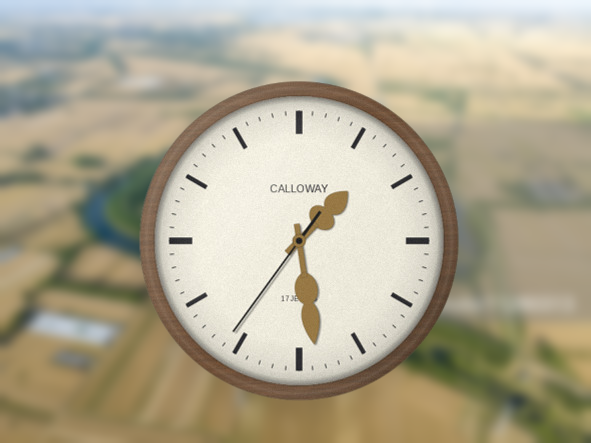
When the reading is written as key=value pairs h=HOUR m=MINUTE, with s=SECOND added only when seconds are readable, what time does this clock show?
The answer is h=1 m=28 s=36
